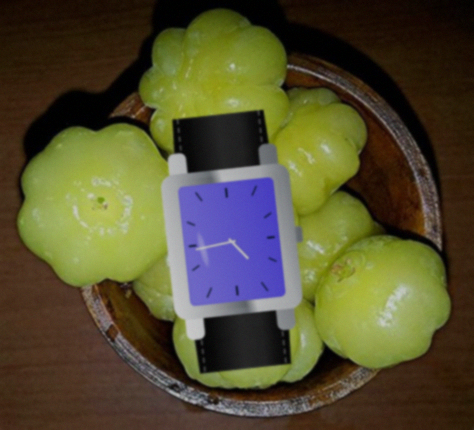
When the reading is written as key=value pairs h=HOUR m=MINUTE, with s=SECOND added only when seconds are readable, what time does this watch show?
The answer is h=4 m=44
